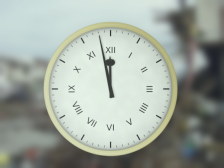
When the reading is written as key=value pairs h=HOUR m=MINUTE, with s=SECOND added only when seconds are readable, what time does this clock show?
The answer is h=11 m=58
